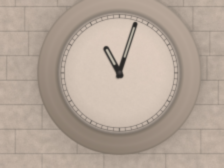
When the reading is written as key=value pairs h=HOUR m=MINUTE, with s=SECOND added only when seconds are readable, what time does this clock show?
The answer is h=11 m=3
